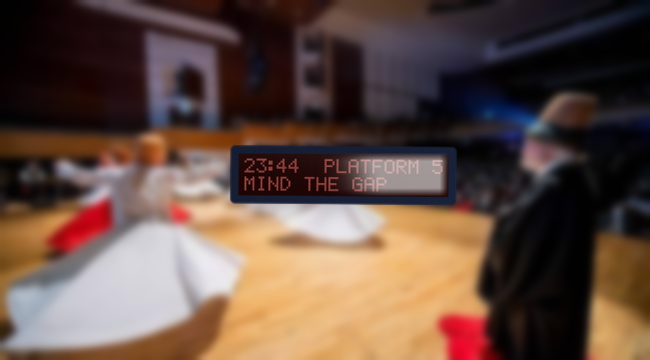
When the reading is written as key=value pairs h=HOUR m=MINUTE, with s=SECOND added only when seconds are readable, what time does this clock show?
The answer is h=23 m=44
